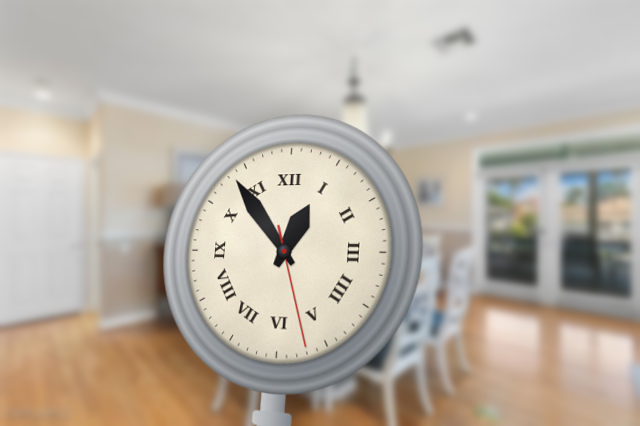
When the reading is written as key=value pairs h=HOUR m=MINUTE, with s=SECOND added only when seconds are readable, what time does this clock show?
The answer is h=12 m=53 s=27
